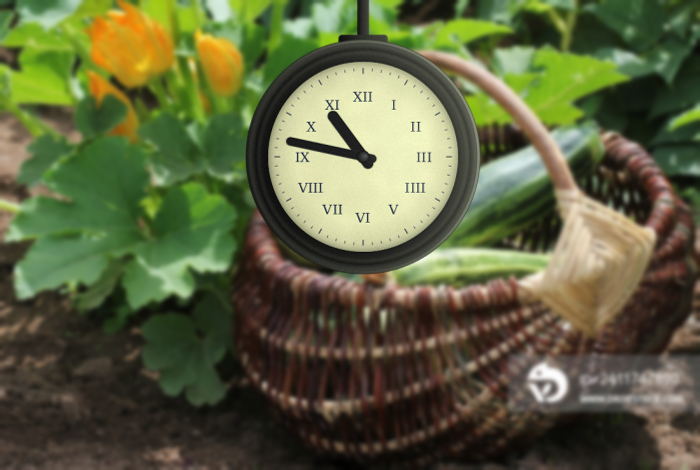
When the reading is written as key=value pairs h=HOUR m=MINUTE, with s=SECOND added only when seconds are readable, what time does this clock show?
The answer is h=10 m=47
